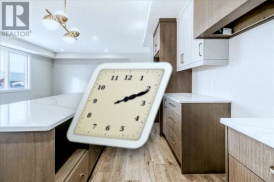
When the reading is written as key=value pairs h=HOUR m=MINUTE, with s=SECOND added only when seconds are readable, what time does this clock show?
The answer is h=2 m=11
